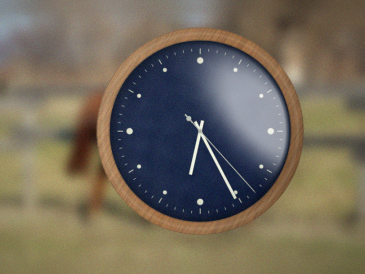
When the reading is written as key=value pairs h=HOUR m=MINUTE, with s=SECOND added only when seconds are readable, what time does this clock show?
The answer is h=6 m=25 s=23
